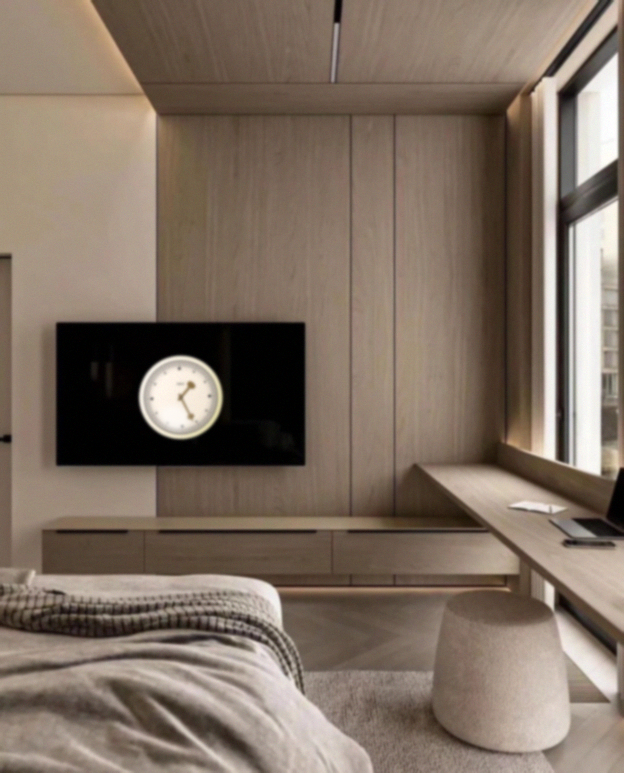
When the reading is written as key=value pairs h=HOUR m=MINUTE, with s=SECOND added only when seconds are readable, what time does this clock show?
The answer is h=1 m=26
